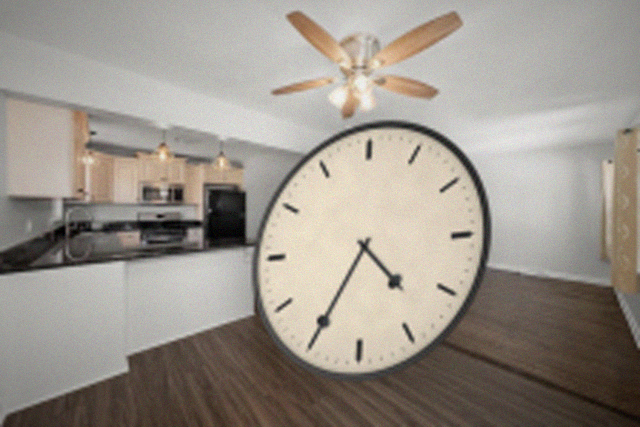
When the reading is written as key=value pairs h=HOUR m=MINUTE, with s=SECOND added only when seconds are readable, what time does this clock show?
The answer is h=4 m=35
